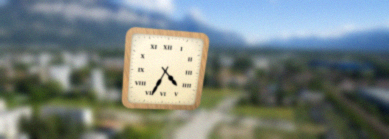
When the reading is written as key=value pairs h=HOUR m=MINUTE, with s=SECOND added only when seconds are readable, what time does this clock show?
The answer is h=4 m=34
